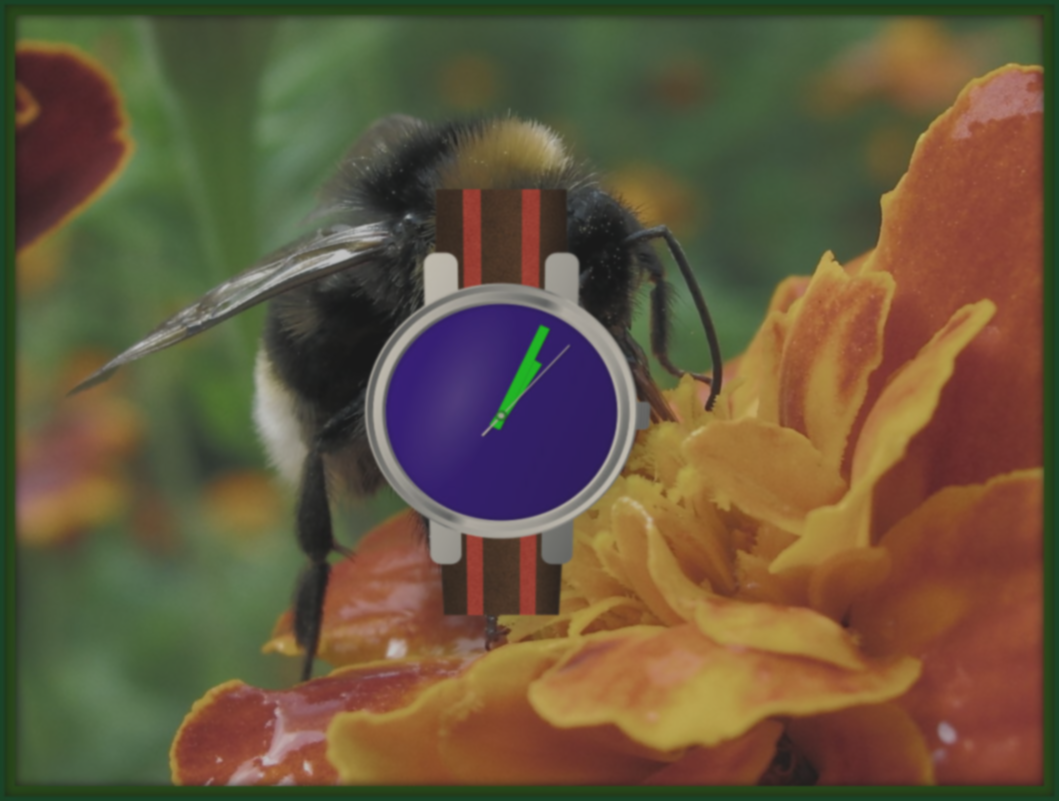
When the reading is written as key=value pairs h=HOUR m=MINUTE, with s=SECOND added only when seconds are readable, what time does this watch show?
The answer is h=1 m=4 s=7
